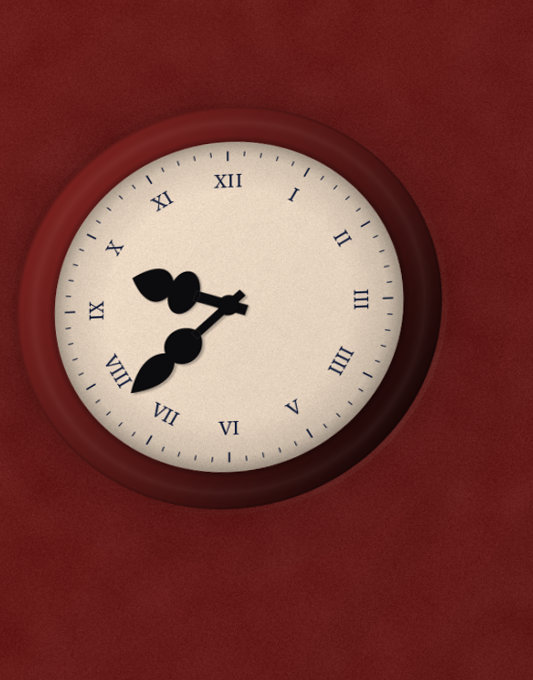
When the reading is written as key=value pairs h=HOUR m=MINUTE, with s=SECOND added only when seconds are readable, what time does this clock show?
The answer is h=9 m=38
